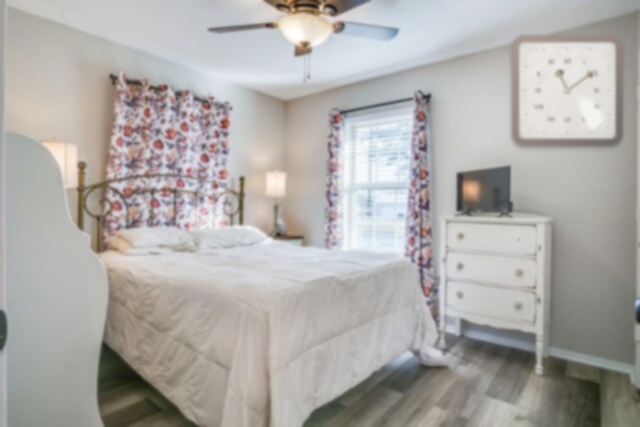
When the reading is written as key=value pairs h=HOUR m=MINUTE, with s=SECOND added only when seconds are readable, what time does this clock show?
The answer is h=11 m=9
